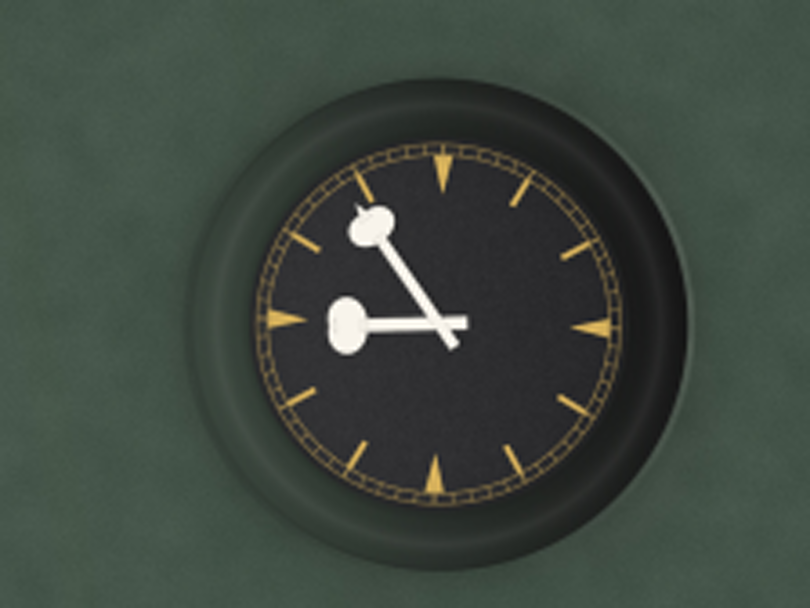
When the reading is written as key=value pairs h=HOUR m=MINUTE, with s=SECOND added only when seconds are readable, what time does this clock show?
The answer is h=8 m=54
